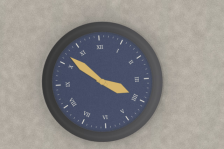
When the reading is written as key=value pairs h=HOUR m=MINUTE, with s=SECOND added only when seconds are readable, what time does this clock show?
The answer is h=3 m=52
